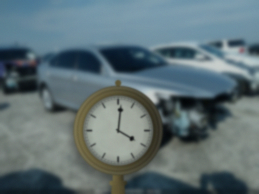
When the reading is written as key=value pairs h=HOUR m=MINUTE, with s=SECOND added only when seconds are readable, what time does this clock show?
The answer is h=4 m=1
